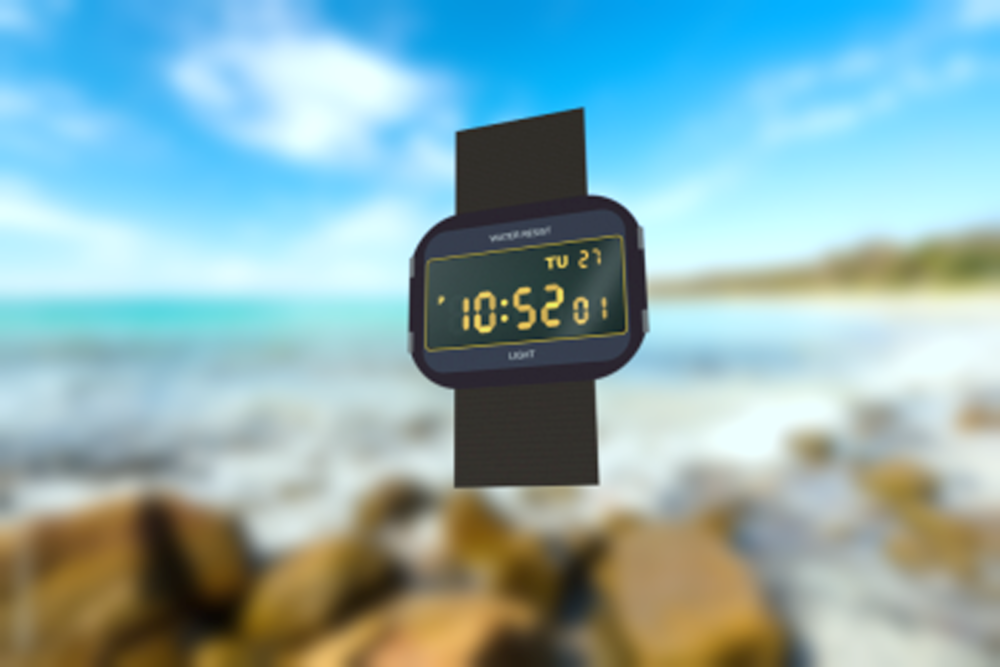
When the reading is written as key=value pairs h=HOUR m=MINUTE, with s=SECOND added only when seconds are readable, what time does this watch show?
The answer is h=10 m=52 s=1
